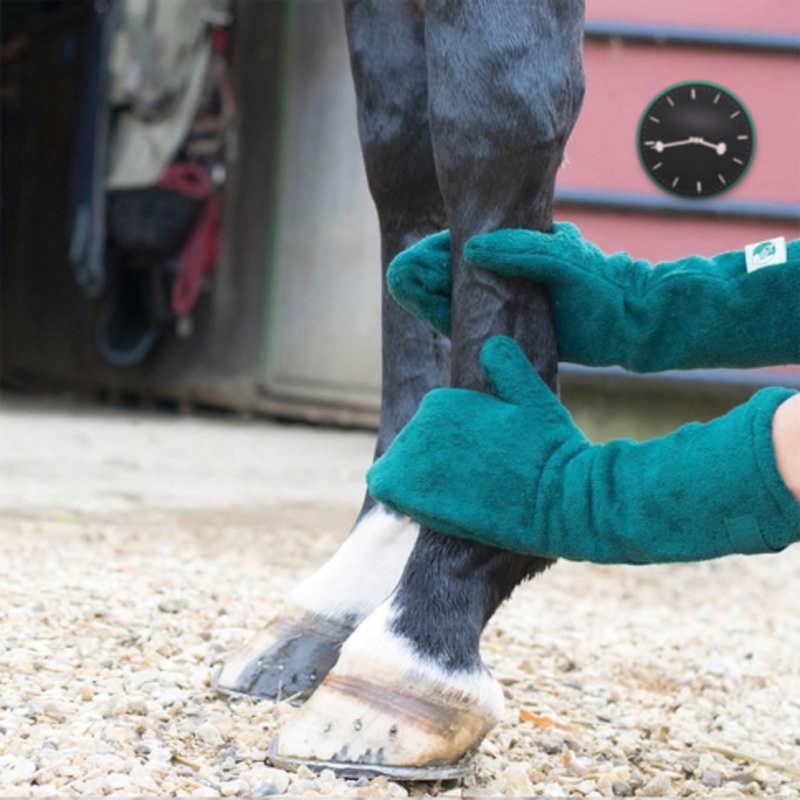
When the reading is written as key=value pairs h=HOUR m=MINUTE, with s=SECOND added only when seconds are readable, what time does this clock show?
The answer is h=3 m=44
